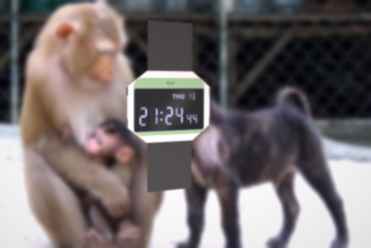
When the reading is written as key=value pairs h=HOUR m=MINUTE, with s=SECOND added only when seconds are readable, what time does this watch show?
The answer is h=21 m=24 s=44
